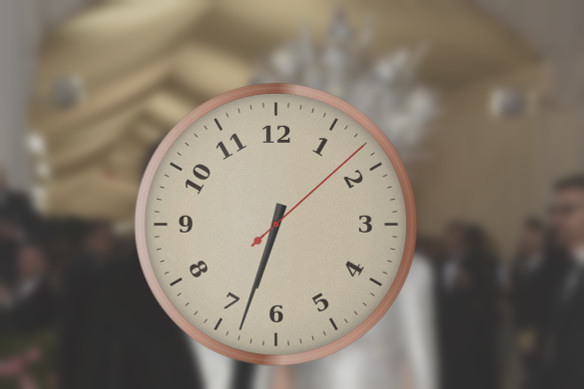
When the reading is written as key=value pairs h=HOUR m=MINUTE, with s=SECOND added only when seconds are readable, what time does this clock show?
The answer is h=6 m=33 s=8
